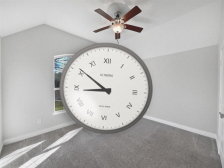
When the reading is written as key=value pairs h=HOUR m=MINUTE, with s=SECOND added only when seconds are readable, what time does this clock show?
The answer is h=8 m=51
